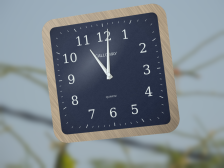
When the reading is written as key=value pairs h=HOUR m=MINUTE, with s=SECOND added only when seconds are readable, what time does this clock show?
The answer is h=11 m=1
